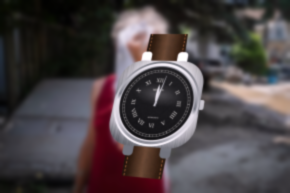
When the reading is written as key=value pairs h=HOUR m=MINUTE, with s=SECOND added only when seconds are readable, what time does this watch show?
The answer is h=12 m=2
